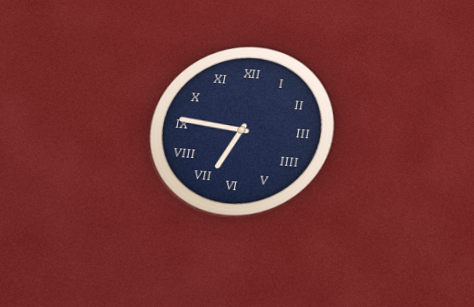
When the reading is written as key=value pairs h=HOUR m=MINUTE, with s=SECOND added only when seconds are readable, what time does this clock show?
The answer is h=6 m=46
